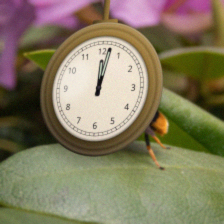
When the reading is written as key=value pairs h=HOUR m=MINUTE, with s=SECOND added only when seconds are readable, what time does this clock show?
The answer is h=12 m=2
